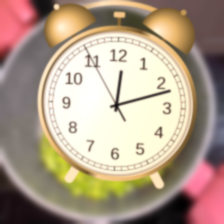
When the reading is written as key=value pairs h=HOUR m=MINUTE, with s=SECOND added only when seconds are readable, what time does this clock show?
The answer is h=12 m=11 s=55
